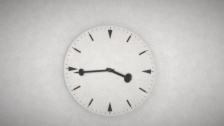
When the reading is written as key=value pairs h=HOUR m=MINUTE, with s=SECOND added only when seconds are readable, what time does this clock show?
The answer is h=3 m=44
